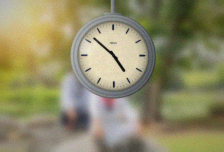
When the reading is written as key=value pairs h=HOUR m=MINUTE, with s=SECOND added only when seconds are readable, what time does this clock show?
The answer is h=4 m=52
